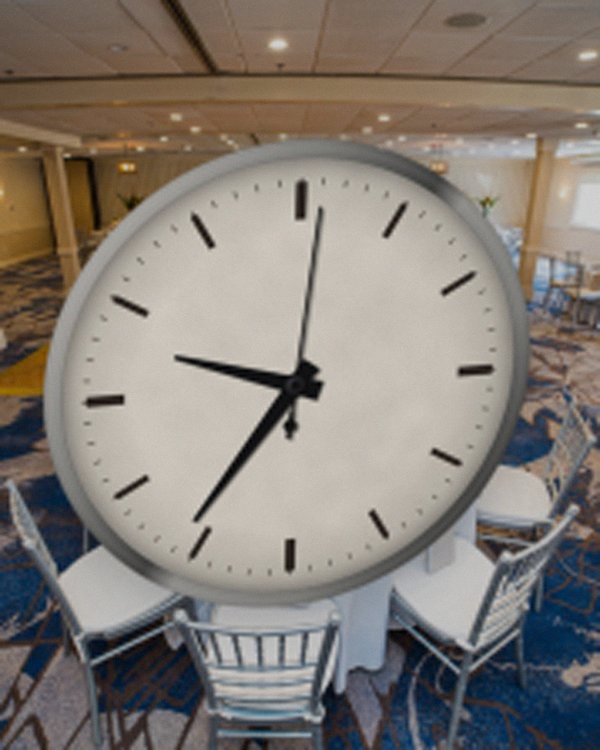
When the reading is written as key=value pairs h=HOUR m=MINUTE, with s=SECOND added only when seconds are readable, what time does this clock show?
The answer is h=9 m=36 s=1
